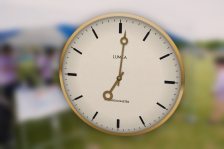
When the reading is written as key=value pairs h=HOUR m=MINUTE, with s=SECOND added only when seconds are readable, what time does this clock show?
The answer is h=7 m=1
